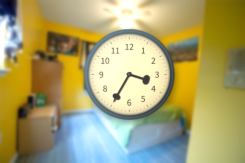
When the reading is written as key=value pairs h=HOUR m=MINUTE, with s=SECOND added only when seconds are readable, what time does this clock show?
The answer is h=3 m=35
